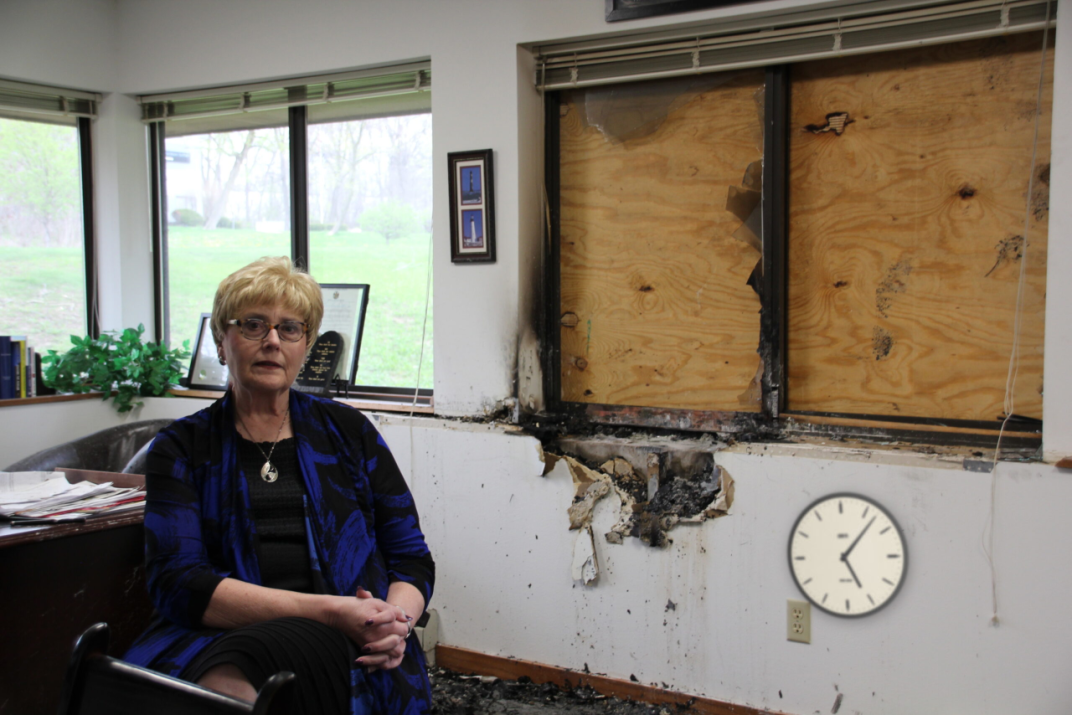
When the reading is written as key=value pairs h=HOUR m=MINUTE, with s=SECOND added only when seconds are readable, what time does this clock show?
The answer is h=5 m=7
